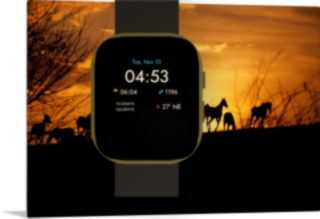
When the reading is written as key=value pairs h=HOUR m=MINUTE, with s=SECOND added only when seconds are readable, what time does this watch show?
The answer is h=4 m=53
